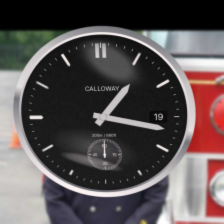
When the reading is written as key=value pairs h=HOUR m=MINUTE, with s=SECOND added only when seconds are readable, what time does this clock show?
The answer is h=1 m=17
